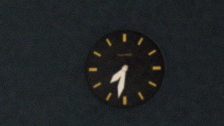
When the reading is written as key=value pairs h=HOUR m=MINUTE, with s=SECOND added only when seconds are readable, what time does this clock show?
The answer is h=7 m=32
